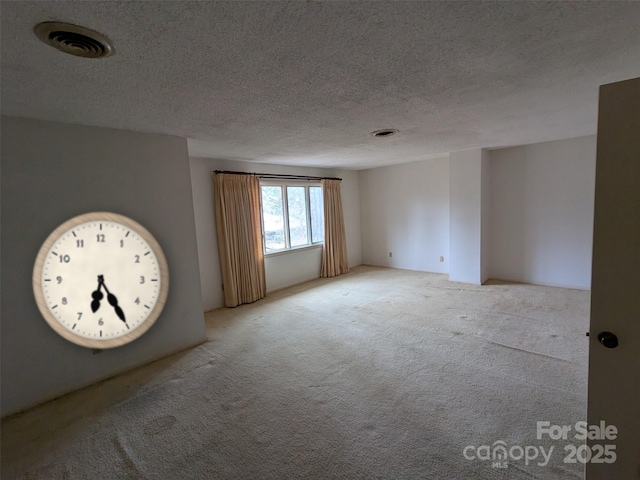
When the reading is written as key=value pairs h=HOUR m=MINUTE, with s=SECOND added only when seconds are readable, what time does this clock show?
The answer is h=6 m=25
